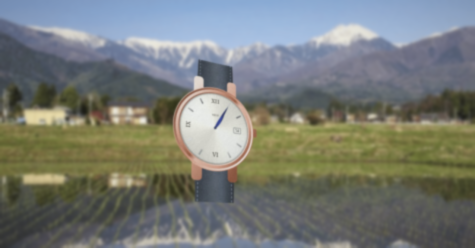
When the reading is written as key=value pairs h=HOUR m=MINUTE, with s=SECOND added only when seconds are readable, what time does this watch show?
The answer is h=1 m=5
